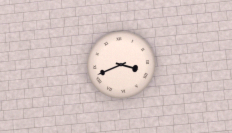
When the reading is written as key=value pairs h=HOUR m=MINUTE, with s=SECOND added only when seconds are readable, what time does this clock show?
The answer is h=3 m=42
